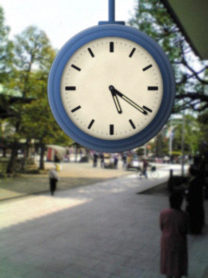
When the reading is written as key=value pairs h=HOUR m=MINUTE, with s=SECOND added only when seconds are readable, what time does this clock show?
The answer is h=5 m=21
